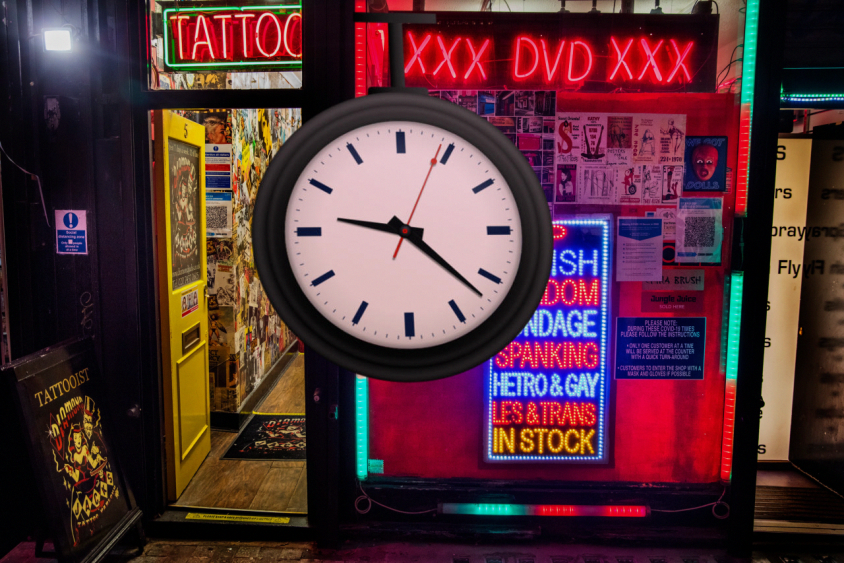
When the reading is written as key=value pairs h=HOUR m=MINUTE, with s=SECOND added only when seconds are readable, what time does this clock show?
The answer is h=9 m=22 s=4
